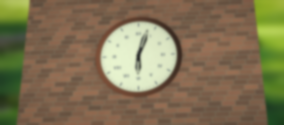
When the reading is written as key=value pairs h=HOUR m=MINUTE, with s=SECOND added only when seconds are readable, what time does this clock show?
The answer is h=6 m=3
